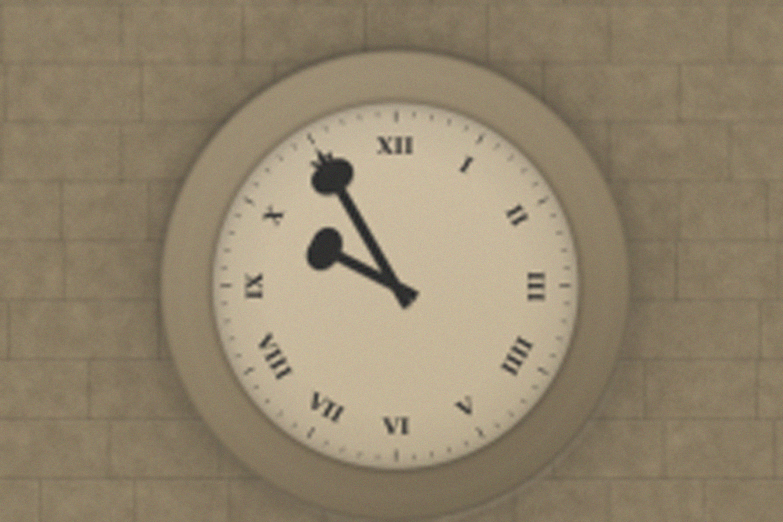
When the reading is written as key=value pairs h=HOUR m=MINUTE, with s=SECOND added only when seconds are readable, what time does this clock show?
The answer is h=9 m=55
